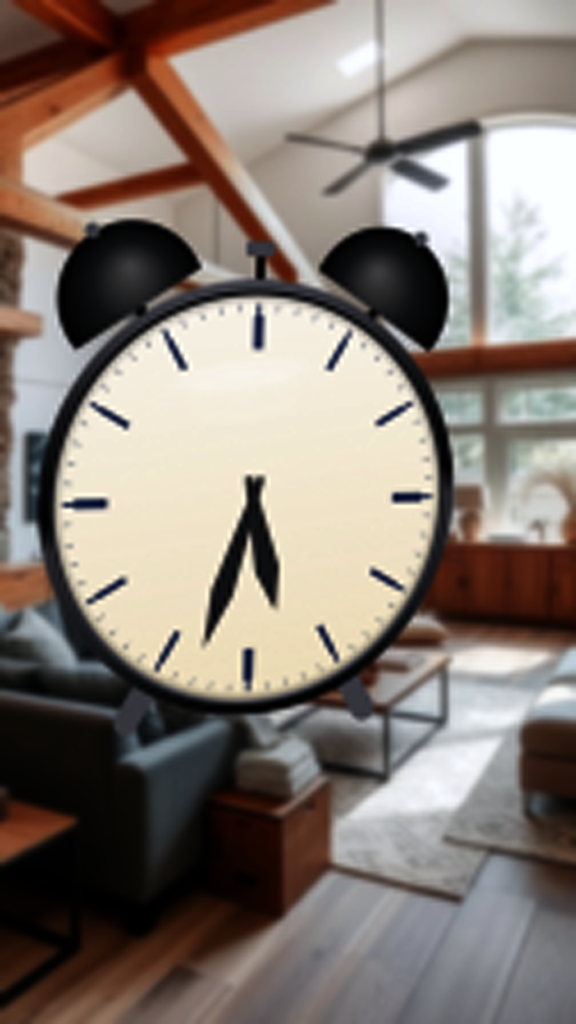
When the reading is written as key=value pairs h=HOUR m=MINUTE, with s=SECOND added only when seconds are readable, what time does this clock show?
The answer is h=5 m=33
